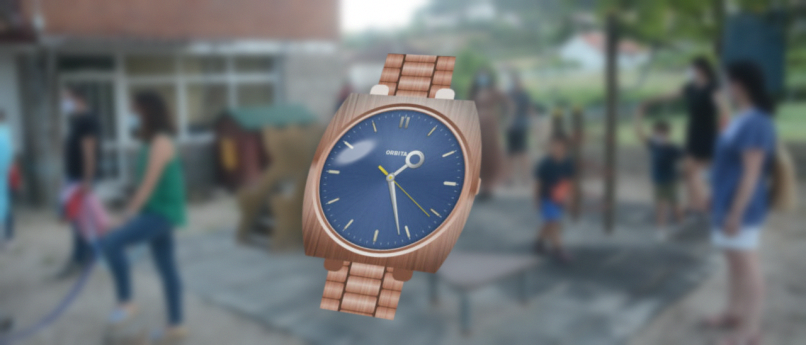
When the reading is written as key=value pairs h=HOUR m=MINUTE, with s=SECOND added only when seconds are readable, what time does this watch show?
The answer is h=1 m=26 s=21
